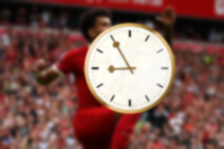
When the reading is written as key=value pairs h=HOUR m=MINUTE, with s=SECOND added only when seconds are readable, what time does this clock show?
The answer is h=8 m=55
